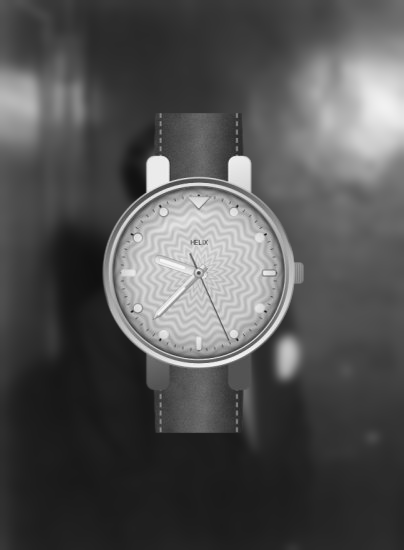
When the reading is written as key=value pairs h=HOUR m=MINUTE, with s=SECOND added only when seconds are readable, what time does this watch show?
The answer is h=9 m=37 s=26
